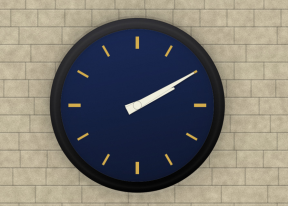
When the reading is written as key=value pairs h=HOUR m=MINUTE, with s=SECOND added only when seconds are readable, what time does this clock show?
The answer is h=2 m=10
